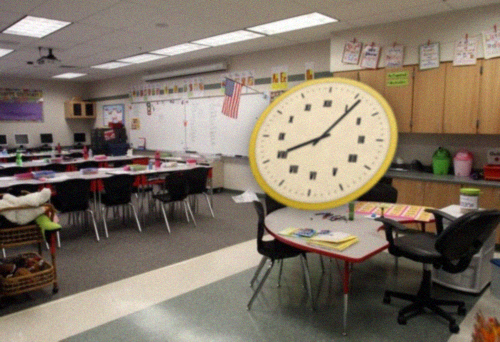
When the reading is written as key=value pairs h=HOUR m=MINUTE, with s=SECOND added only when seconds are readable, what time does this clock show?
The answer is h=8 m=6
